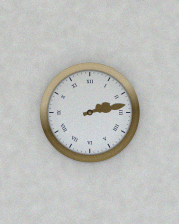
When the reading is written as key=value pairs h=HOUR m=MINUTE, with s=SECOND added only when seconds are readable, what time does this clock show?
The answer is h=2 m=13
